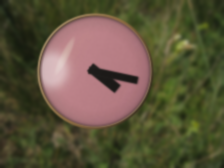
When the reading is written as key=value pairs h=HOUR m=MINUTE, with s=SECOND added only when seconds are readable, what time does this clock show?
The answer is h=4 m=17
